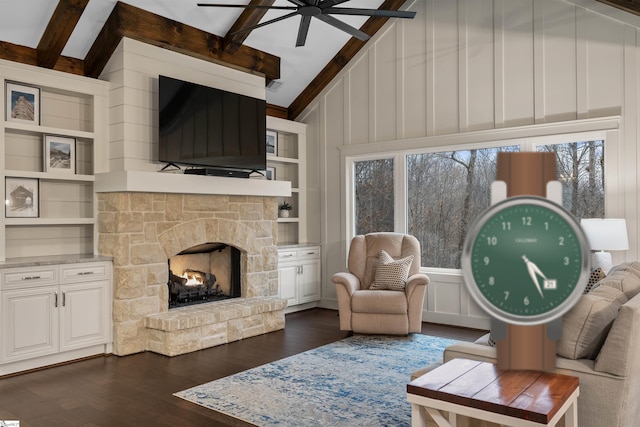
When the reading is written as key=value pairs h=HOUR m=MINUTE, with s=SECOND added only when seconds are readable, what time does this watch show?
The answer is h=4 m=26
